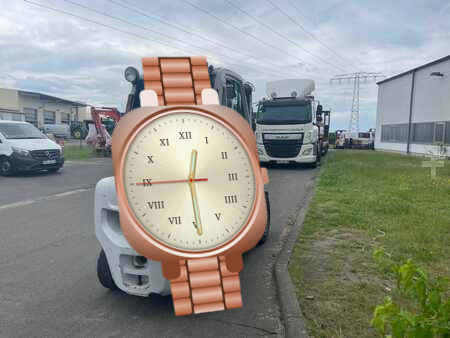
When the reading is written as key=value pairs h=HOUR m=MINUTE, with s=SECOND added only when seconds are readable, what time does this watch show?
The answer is h=12 m=29 s=45
